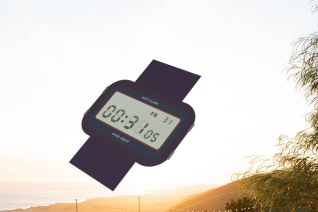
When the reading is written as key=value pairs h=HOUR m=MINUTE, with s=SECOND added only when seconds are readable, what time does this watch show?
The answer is h=0 m=31 s=5
